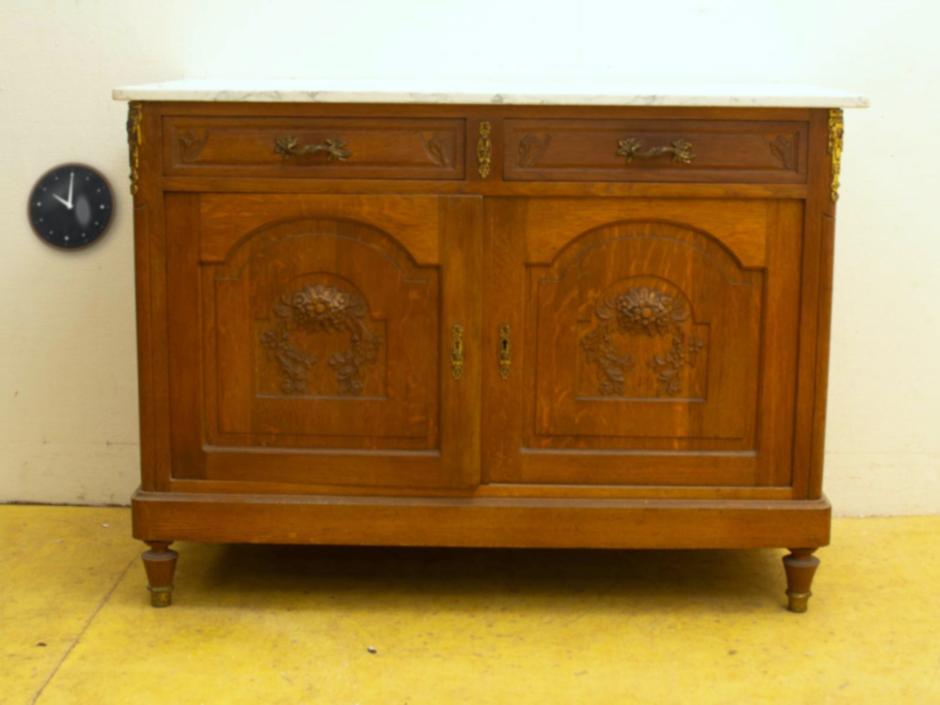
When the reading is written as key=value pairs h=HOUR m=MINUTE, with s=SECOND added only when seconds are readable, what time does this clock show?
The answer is h=10 m=0
